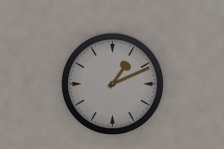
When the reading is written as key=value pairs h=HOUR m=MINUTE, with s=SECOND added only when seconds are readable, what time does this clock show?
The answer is h=1 m=11
